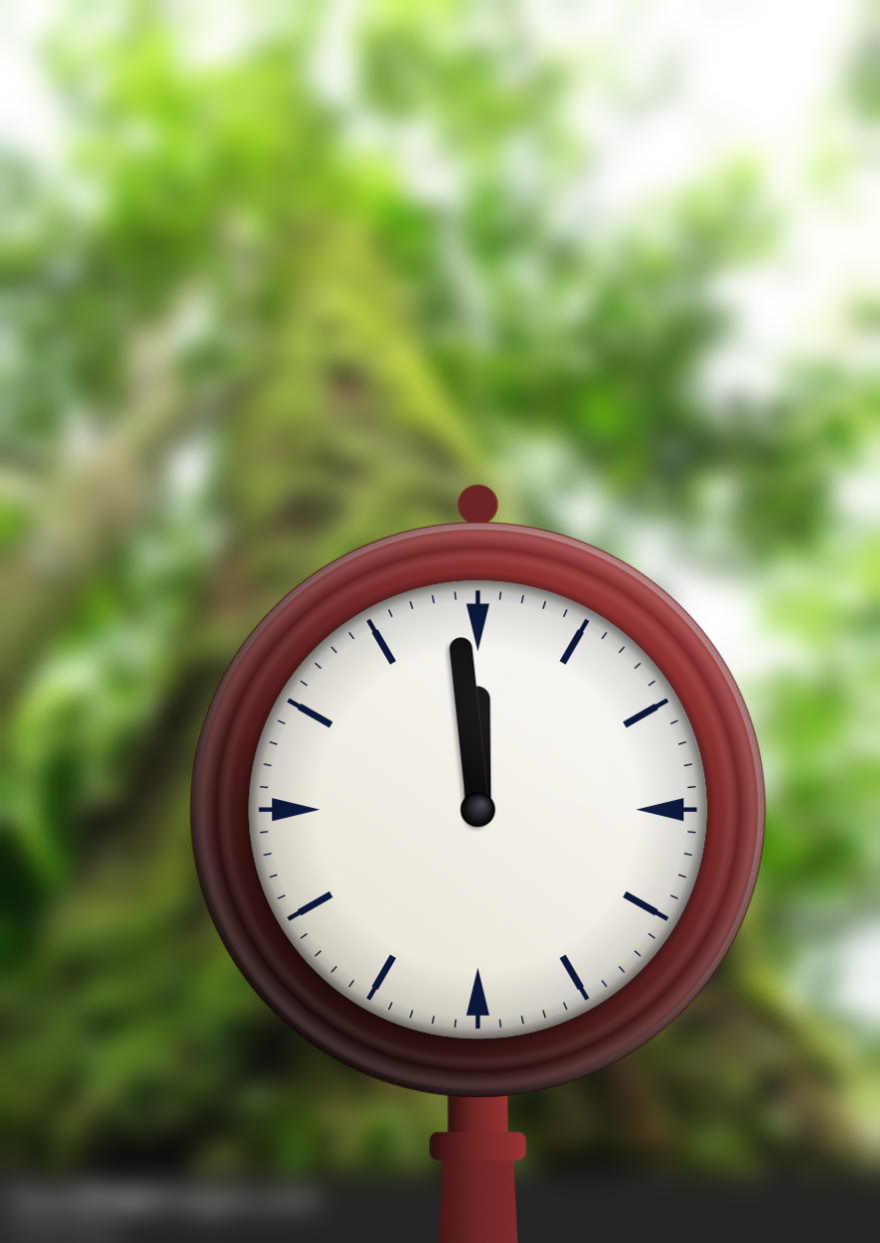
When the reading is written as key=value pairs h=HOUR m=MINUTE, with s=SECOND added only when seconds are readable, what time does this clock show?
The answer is h=11 m=59
